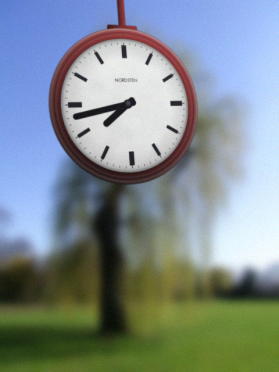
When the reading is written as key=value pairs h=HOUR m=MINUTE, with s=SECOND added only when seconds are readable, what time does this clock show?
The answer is h=7 m=43
